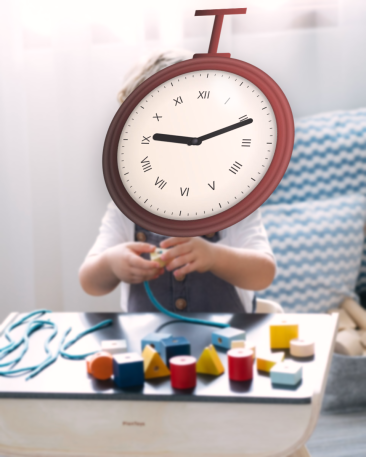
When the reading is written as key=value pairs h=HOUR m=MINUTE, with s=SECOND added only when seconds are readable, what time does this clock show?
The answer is h=9 m=11
